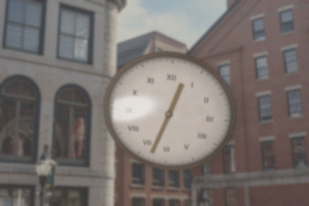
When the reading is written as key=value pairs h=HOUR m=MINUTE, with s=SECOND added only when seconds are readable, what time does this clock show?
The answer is h=12 m=33
